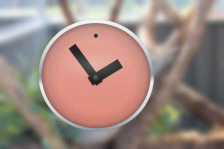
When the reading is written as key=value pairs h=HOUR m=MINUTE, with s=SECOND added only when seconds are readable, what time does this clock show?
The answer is h=1 m=54
